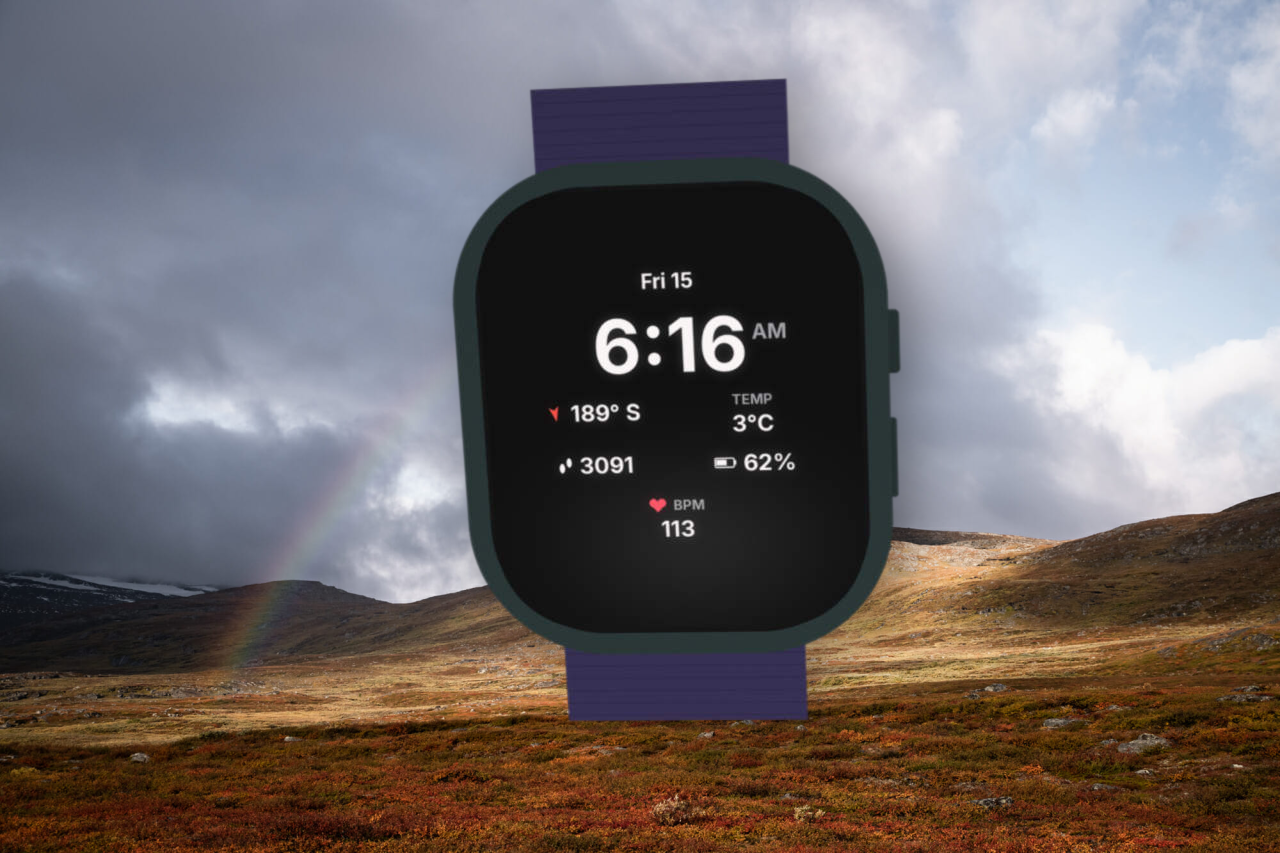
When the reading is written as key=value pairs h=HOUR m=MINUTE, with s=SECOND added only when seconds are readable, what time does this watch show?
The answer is h=6 m=16
